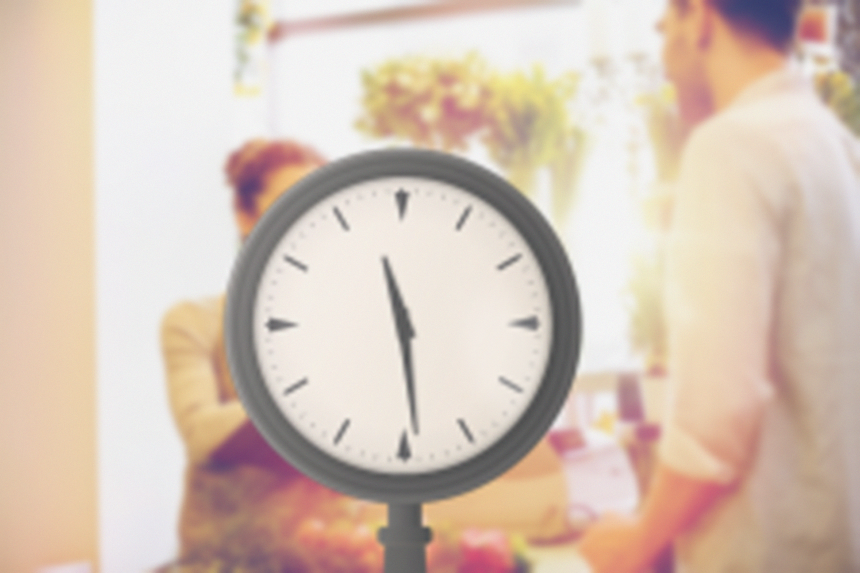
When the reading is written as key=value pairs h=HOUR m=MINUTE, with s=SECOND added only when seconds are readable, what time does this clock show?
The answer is h=11 m=29
